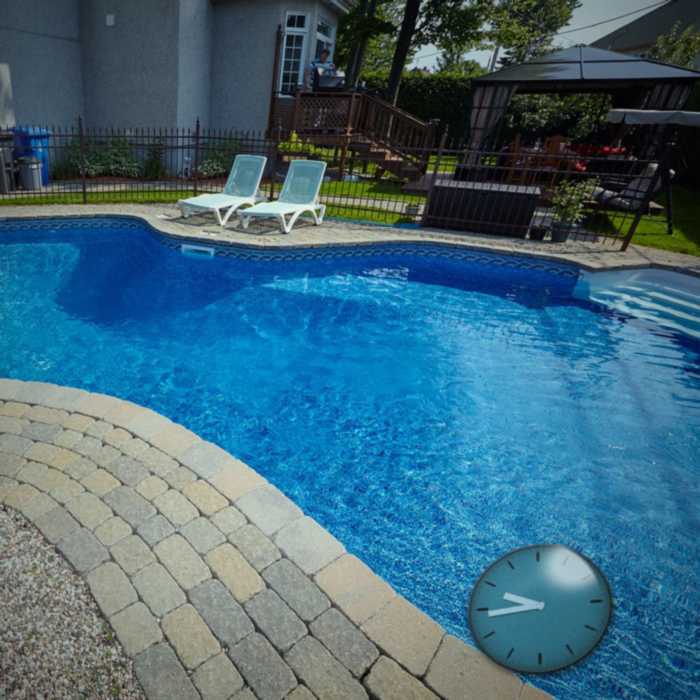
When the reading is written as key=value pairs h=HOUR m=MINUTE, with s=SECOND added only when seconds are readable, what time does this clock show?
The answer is h=9 m=44
